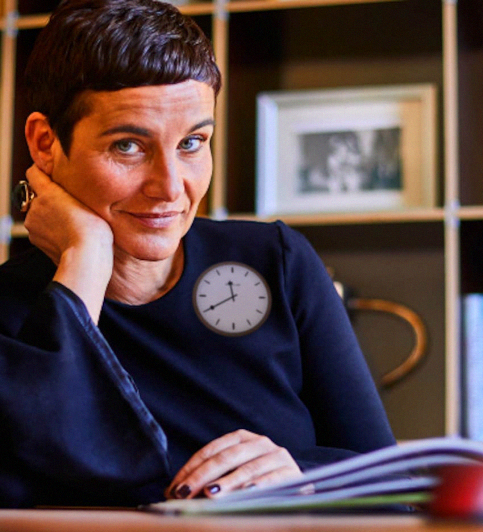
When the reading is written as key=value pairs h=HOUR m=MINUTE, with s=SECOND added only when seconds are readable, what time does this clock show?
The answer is h=11 m=40
